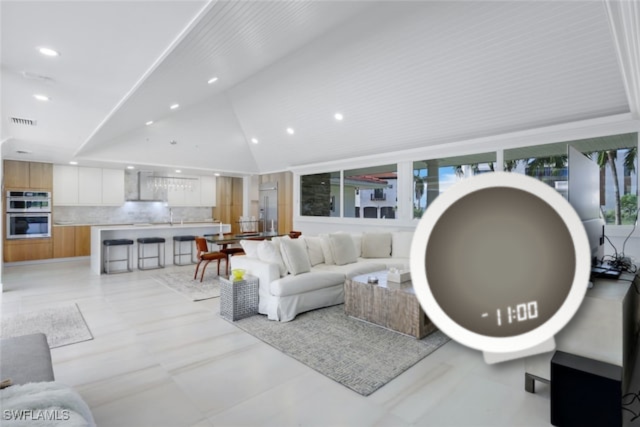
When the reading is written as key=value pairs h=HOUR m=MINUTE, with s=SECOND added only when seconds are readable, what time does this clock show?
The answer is h=11 m=0
